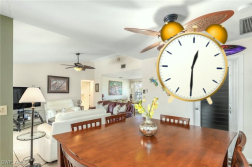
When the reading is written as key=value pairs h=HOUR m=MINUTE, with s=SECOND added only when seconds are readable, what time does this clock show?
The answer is h=12 m=30
